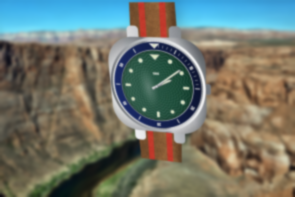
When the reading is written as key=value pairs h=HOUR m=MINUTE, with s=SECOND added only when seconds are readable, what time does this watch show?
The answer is h=2 m=9
